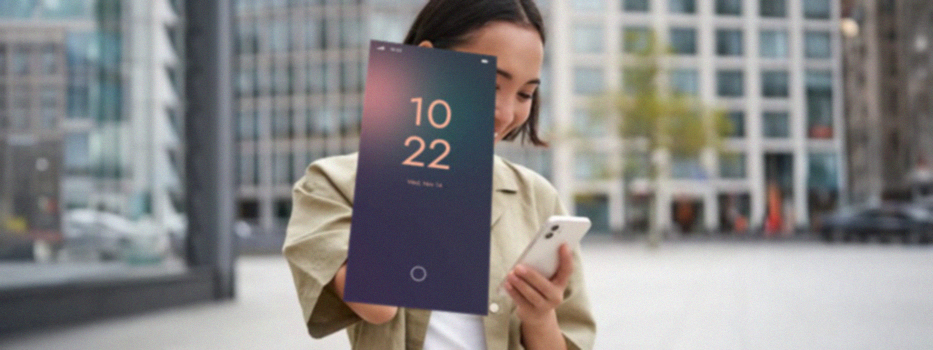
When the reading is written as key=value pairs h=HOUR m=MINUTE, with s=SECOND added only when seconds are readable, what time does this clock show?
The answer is h=10 m=22
